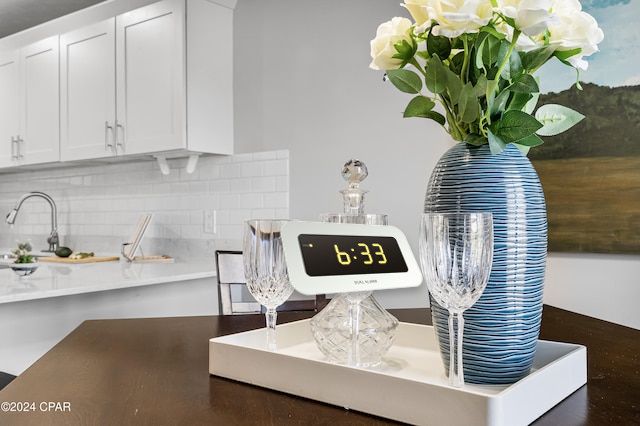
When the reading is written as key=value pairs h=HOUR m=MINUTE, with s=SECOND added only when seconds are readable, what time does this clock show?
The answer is h=6 m=33
